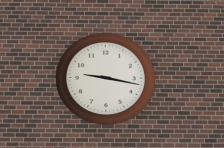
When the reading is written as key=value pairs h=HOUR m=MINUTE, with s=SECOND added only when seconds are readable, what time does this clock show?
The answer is h=9 m=17
